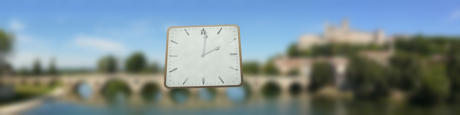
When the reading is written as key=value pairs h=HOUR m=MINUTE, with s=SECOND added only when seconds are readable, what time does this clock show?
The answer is h=2 m=1
